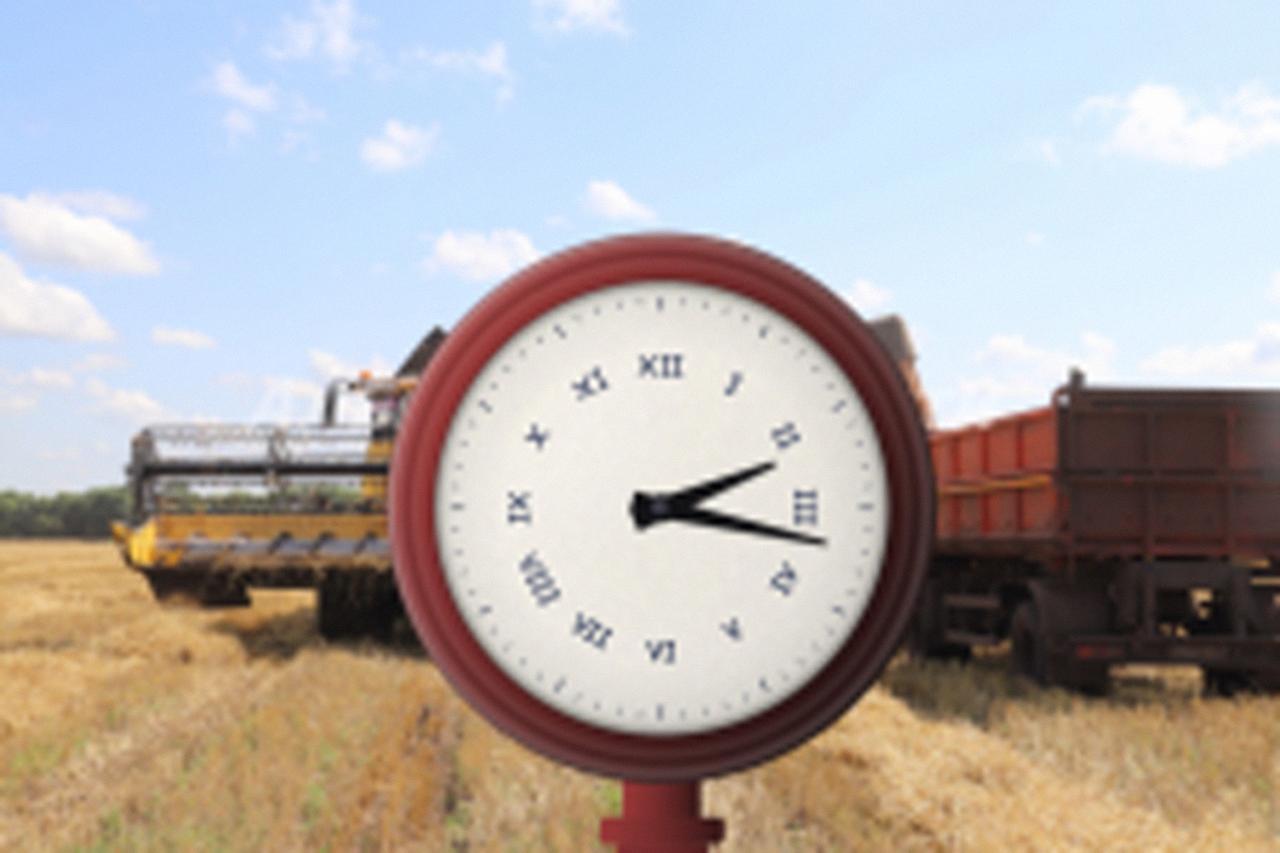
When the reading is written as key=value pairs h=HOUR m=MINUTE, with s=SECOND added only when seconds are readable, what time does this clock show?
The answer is h=2 m=17
